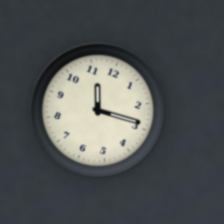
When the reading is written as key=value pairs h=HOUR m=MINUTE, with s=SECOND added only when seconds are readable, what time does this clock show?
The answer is h=11 m=14
